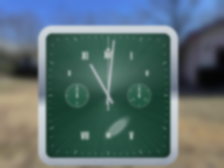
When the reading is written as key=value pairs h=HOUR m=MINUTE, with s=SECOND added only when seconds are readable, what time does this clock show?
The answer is h=11 m=1
